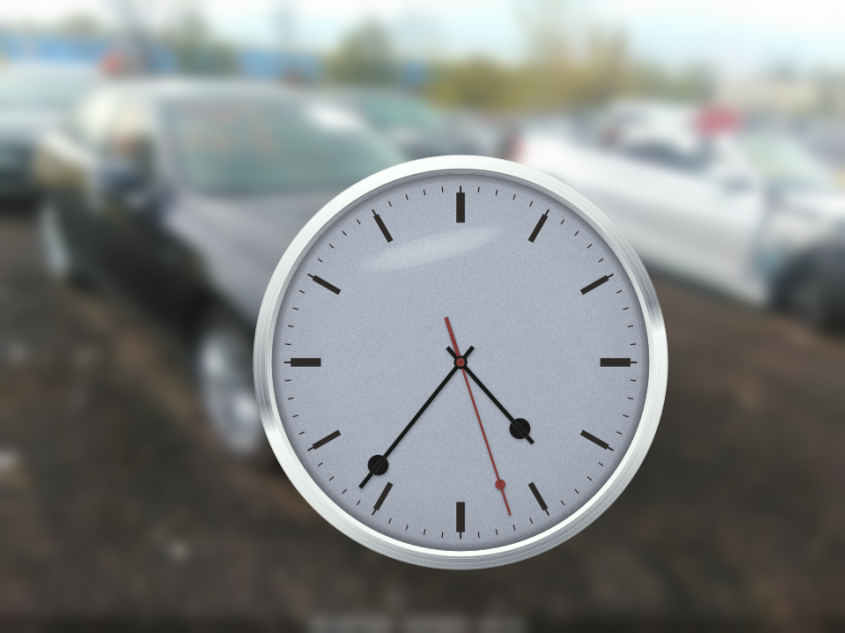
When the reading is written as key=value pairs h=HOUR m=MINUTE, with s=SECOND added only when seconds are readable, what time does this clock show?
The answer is h=4 m=36 s=27
